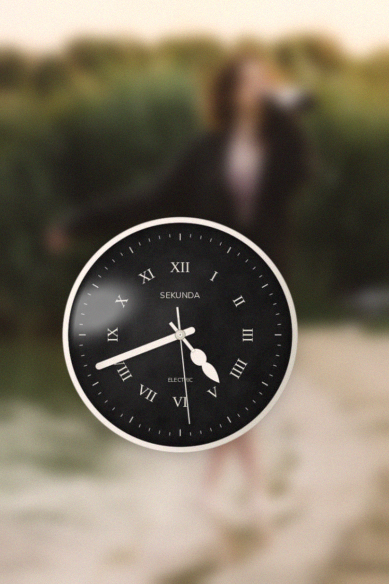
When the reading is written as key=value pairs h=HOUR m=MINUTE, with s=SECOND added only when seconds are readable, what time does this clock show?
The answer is h=4 m=41 s=29
